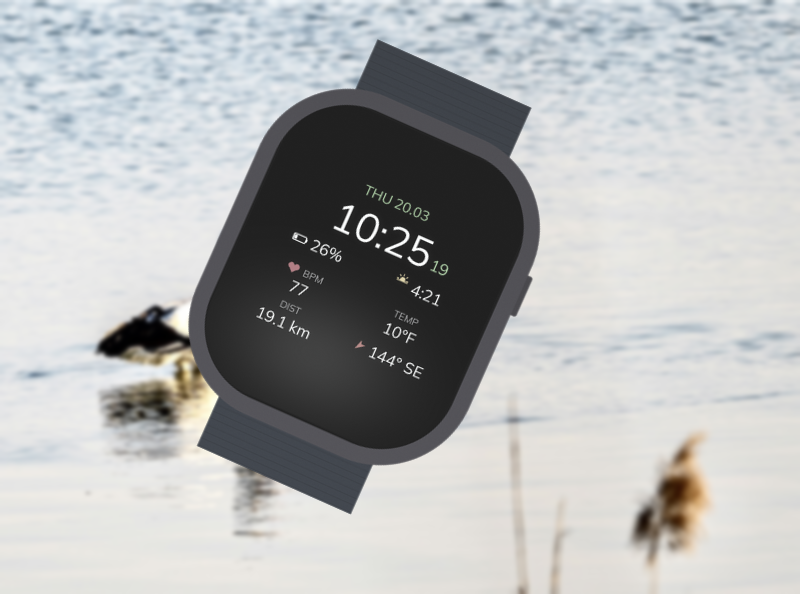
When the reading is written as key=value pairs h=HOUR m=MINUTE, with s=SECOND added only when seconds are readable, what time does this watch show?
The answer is h=10 m=25 s=19
